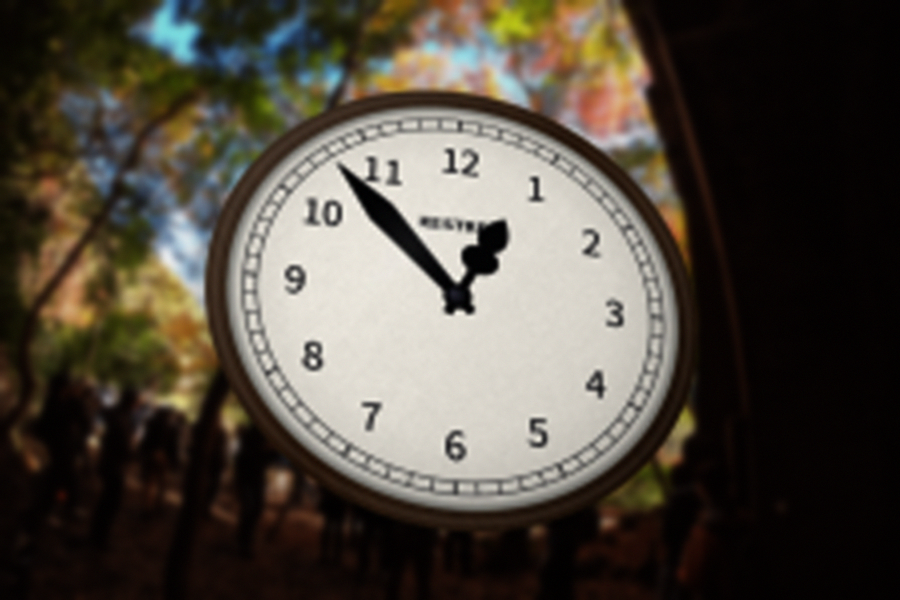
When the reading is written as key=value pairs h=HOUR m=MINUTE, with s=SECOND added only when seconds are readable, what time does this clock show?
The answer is h=12 m=53
